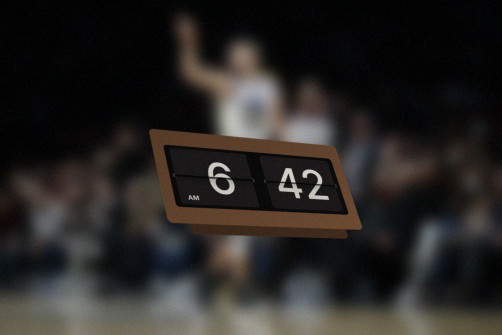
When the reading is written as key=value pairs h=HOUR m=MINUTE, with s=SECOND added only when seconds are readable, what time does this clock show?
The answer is h=6 m=42
